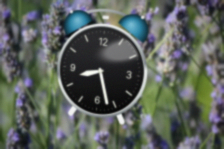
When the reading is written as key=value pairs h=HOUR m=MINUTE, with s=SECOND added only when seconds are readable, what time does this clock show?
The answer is h=8 m=27
